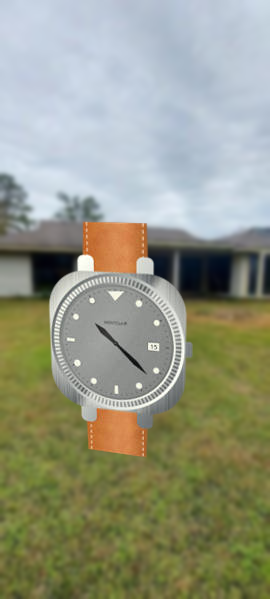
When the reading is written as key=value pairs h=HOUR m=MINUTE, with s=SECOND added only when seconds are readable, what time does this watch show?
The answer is h=10 m=22
